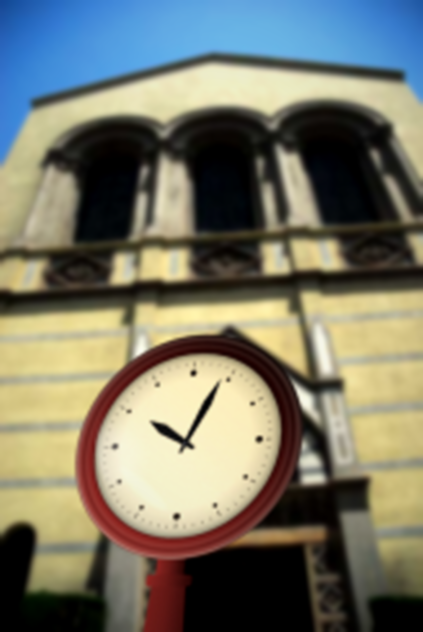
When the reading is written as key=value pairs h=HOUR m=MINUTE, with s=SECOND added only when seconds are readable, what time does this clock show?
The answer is h=10 m=4
